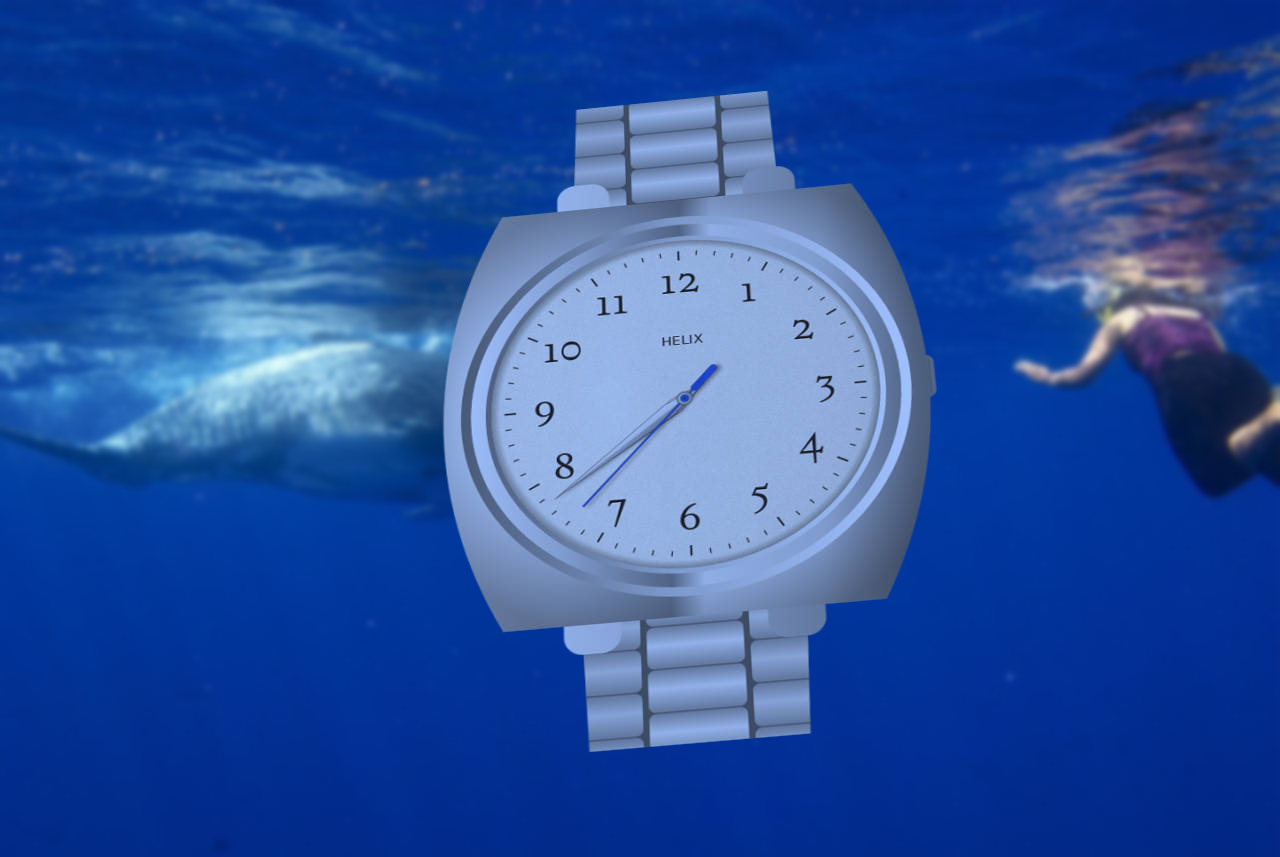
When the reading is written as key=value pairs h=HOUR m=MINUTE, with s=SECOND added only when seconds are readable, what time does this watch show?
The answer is h=7 m=38 s=37
